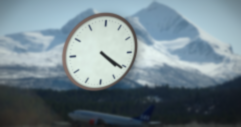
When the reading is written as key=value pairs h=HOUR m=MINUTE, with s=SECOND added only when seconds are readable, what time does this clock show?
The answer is h=4 m=21
